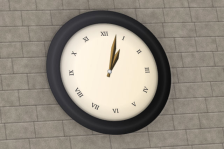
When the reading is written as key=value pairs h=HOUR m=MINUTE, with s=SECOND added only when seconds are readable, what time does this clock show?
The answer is h=1 m=3
